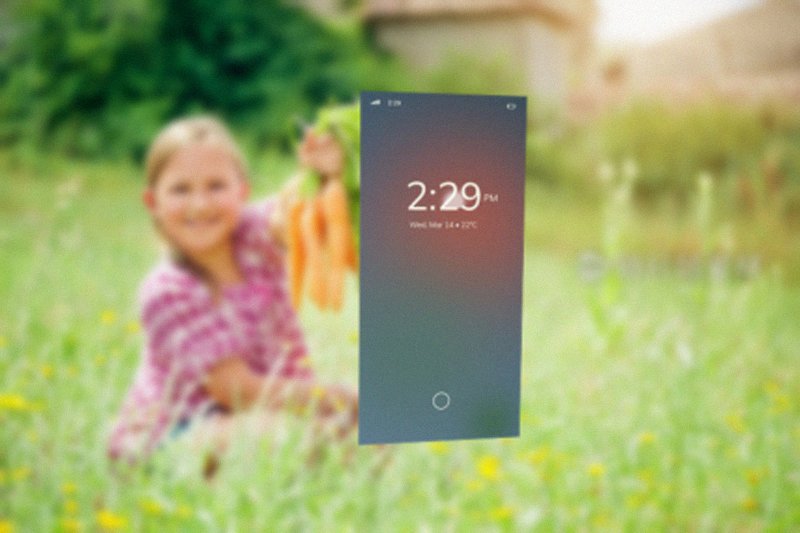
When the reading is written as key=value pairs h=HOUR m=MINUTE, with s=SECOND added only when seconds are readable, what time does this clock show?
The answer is h=2 m=29
